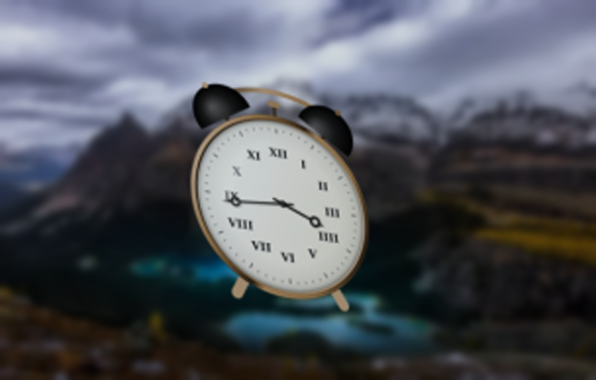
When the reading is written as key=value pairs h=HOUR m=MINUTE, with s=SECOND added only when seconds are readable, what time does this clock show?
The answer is h=3 m=44
